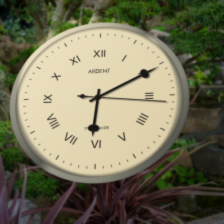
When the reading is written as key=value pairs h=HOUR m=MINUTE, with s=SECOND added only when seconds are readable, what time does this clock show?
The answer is h=6 m=10 s=16
